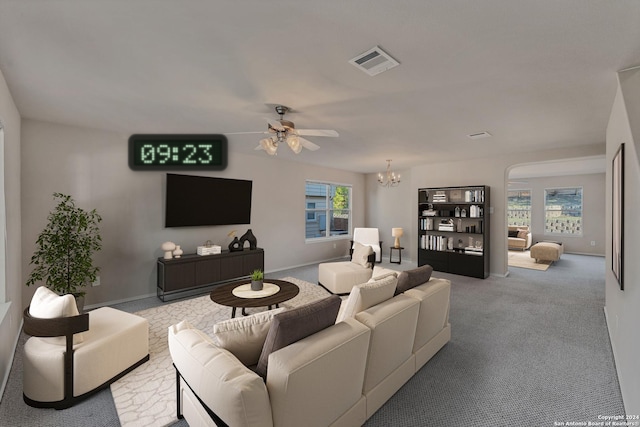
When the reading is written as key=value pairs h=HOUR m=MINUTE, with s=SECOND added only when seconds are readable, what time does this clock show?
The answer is h=9 m=23
